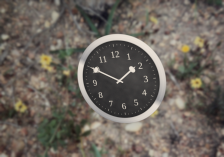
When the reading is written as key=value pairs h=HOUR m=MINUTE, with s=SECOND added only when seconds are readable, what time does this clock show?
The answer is h=1 m=50
